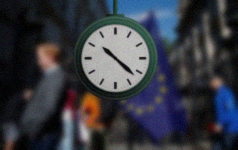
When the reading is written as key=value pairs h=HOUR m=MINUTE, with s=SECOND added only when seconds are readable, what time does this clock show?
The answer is h=10 m=22
